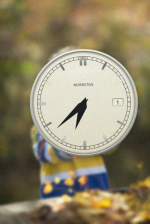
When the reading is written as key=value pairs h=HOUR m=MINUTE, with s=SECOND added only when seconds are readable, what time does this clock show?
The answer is h=6 m=38
